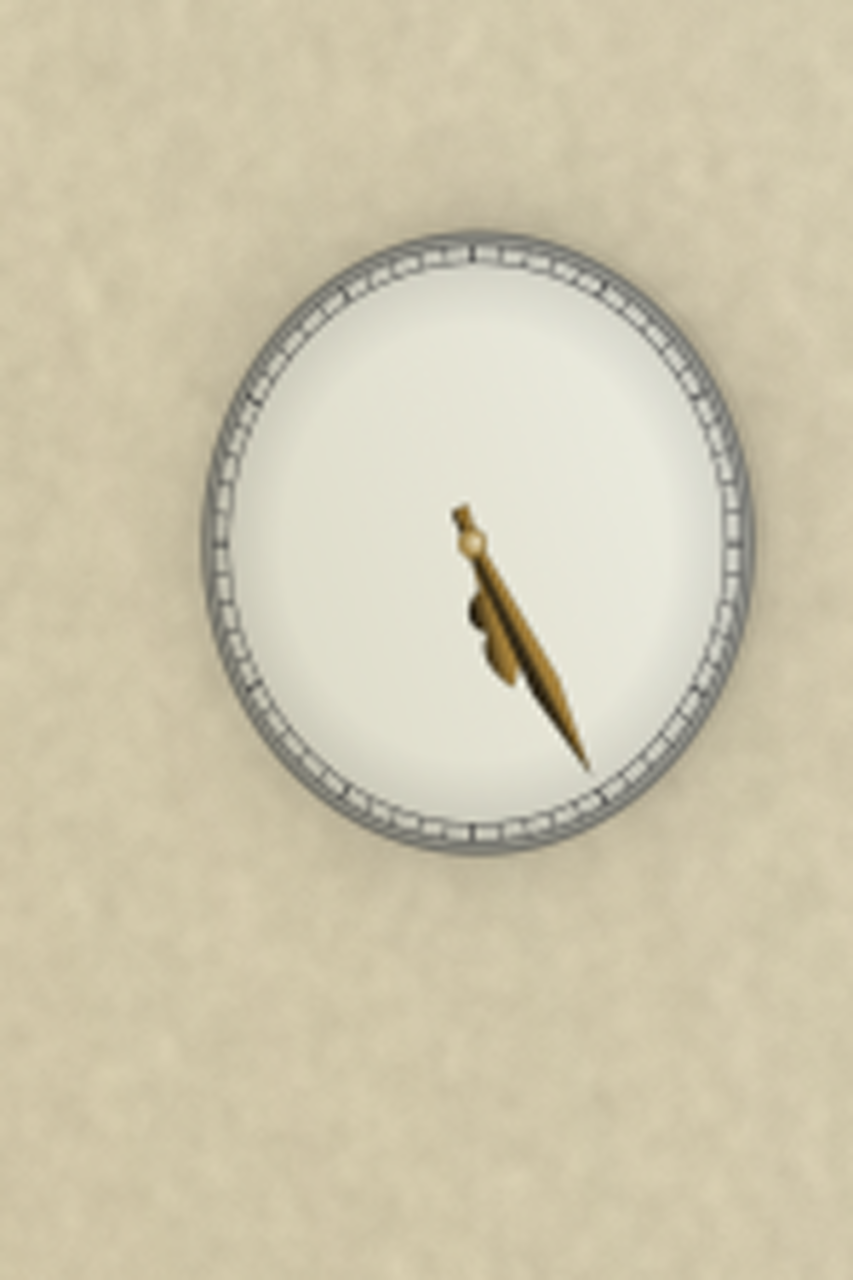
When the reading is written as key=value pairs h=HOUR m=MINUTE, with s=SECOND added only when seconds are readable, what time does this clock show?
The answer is h=5 m=25
